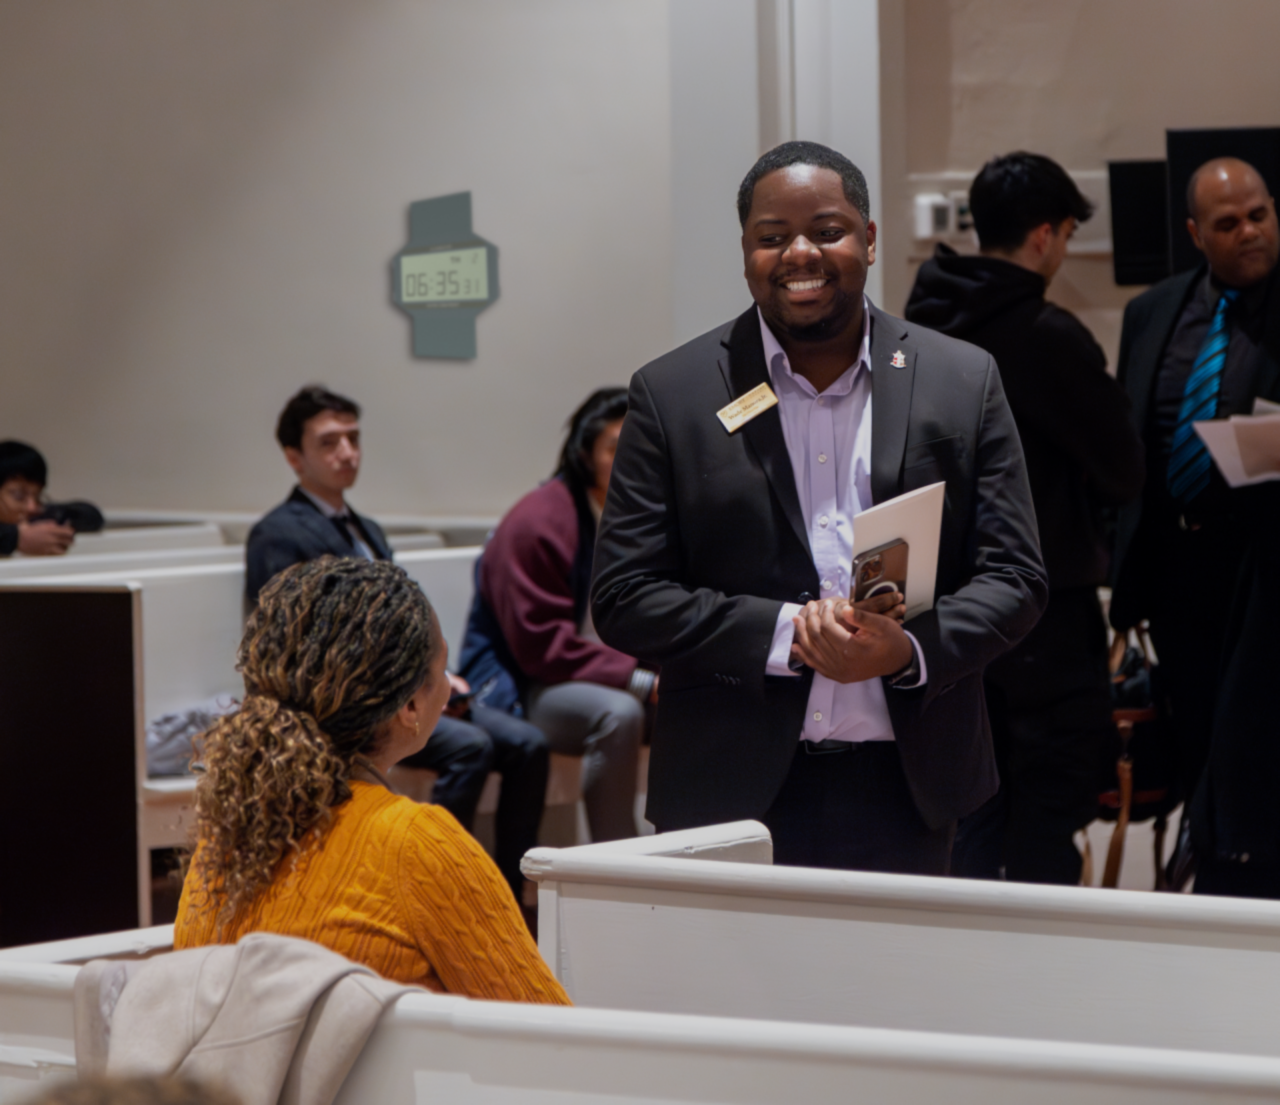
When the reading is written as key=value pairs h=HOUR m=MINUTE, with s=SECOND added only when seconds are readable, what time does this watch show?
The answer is h=6 m=35
